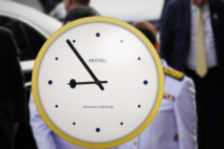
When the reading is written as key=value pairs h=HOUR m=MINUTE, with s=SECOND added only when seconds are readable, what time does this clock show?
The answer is h=8 m=54
